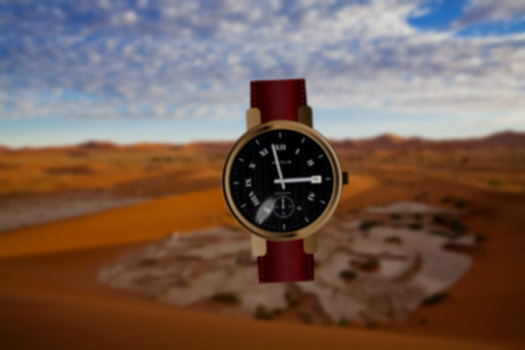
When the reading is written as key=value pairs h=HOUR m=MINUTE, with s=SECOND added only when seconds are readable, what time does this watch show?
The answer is h=2 m=58
